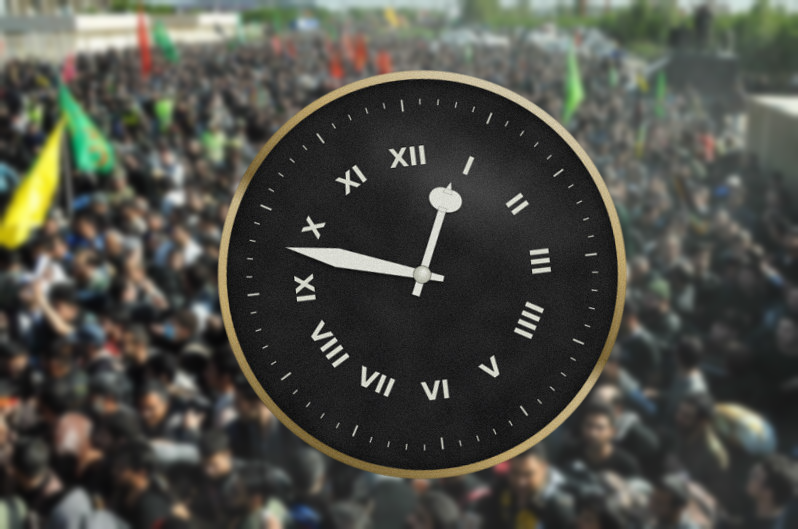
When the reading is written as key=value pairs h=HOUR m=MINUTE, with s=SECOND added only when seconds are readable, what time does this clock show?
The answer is h=12 m=48
